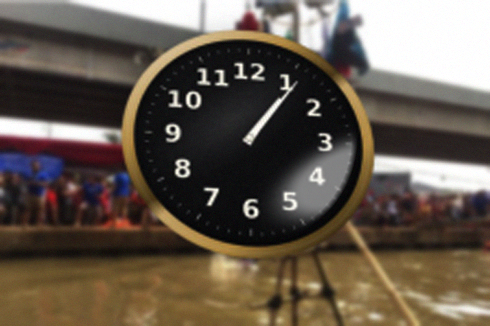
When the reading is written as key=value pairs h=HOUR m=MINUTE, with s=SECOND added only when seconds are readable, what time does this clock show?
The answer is h=1 m=6
